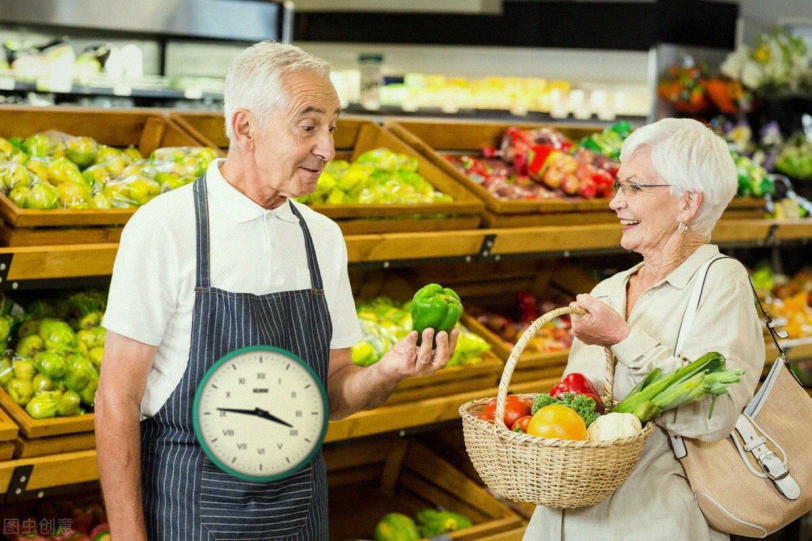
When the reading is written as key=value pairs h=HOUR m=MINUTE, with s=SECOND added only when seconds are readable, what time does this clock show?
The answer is h=3 m=46
